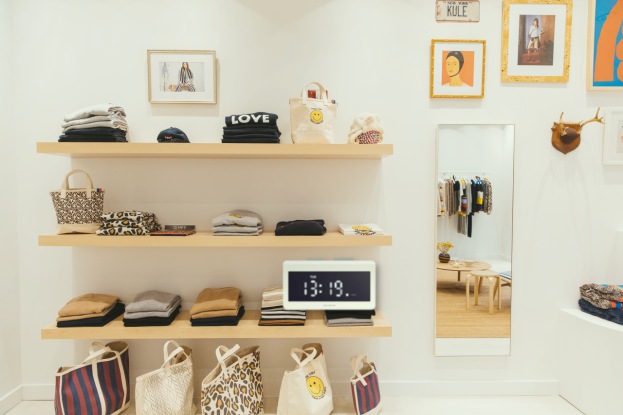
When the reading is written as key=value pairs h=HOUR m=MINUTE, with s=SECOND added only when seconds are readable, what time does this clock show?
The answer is h=13 m=19
